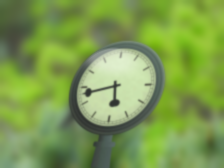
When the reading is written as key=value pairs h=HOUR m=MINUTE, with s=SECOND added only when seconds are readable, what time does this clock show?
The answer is h=5 m=43
